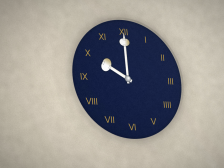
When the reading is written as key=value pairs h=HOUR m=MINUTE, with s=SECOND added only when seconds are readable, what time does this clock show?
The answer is h=10 m=0
